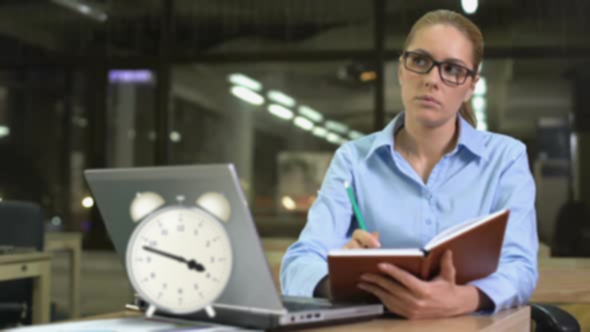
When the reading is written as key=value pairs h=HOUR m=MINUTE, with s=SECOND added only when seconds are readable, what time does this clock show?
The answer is h=3 m=48
